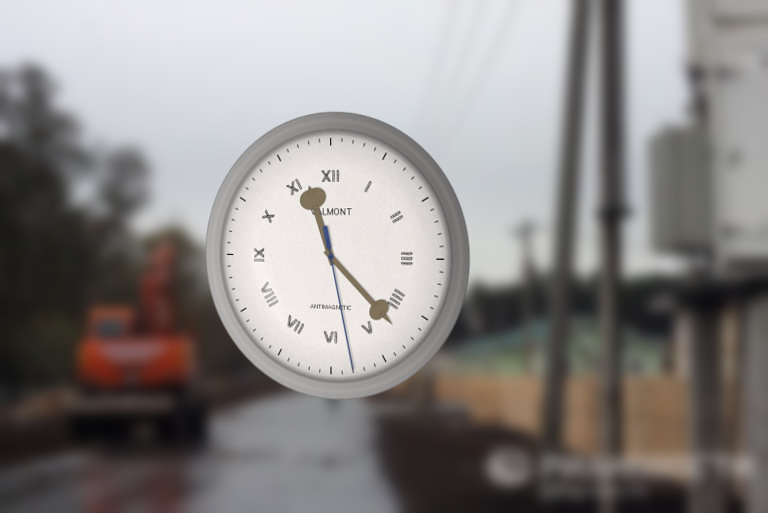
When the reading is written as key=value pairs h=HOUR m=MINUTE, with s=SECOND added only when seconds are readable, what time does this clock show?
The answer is h=11 m=22 s=28
